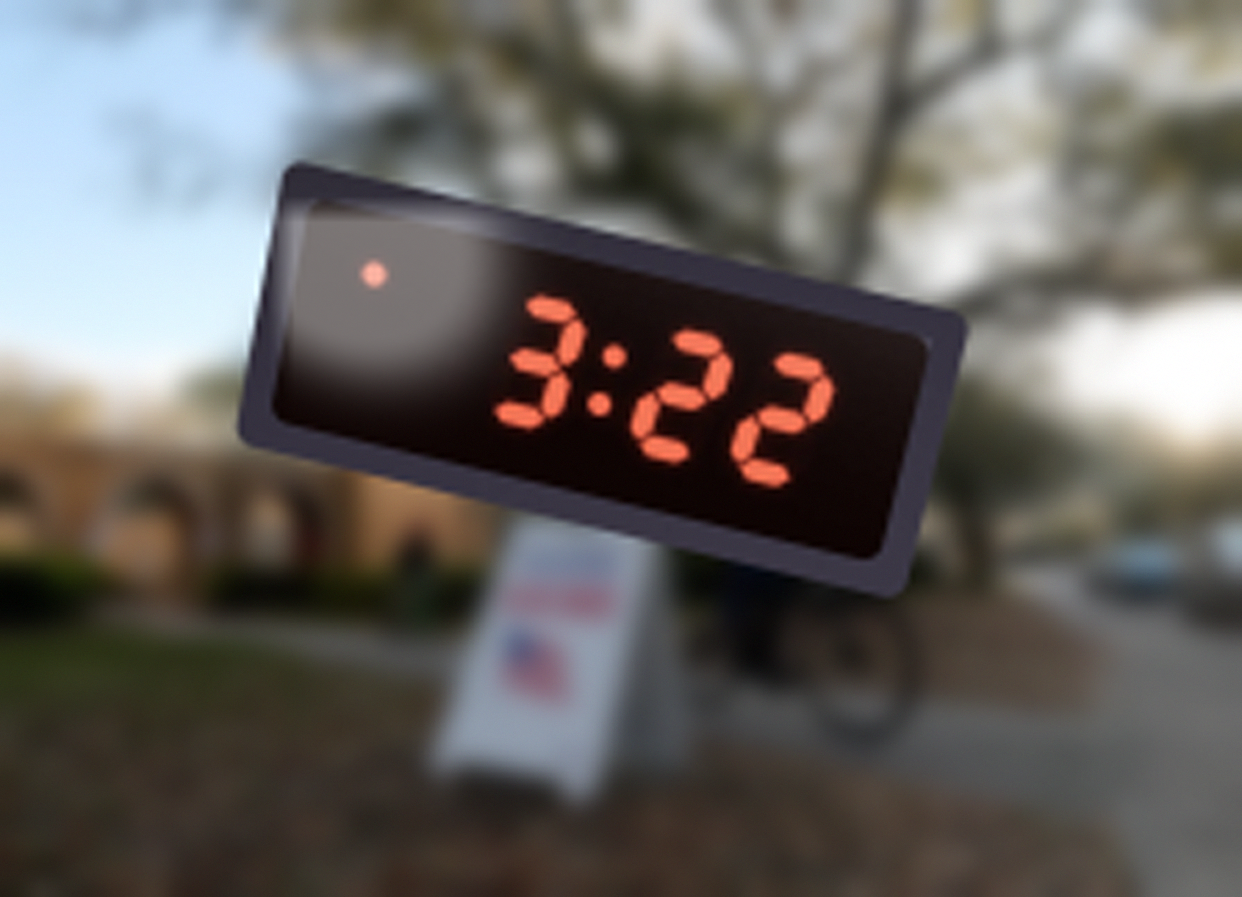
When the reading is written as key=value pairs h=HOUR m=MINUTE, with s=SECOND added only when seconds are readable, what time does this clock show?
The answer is h=3 m=22
